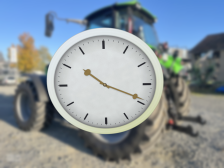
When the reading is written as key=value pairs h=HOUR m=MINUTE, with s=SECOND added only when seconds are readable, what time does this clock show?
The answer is h=10 m=19
